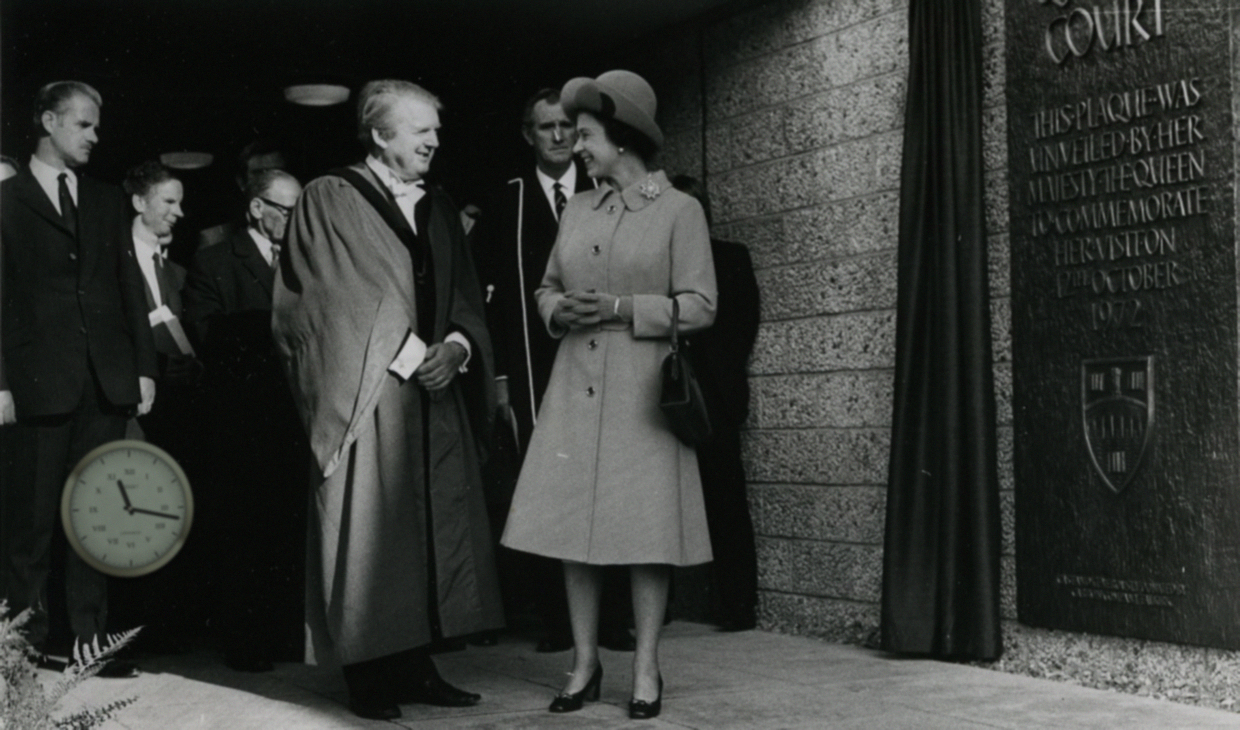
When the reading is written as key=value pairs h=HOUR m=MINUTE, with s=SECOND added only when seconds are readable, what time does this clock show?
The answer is h=11 m=17
